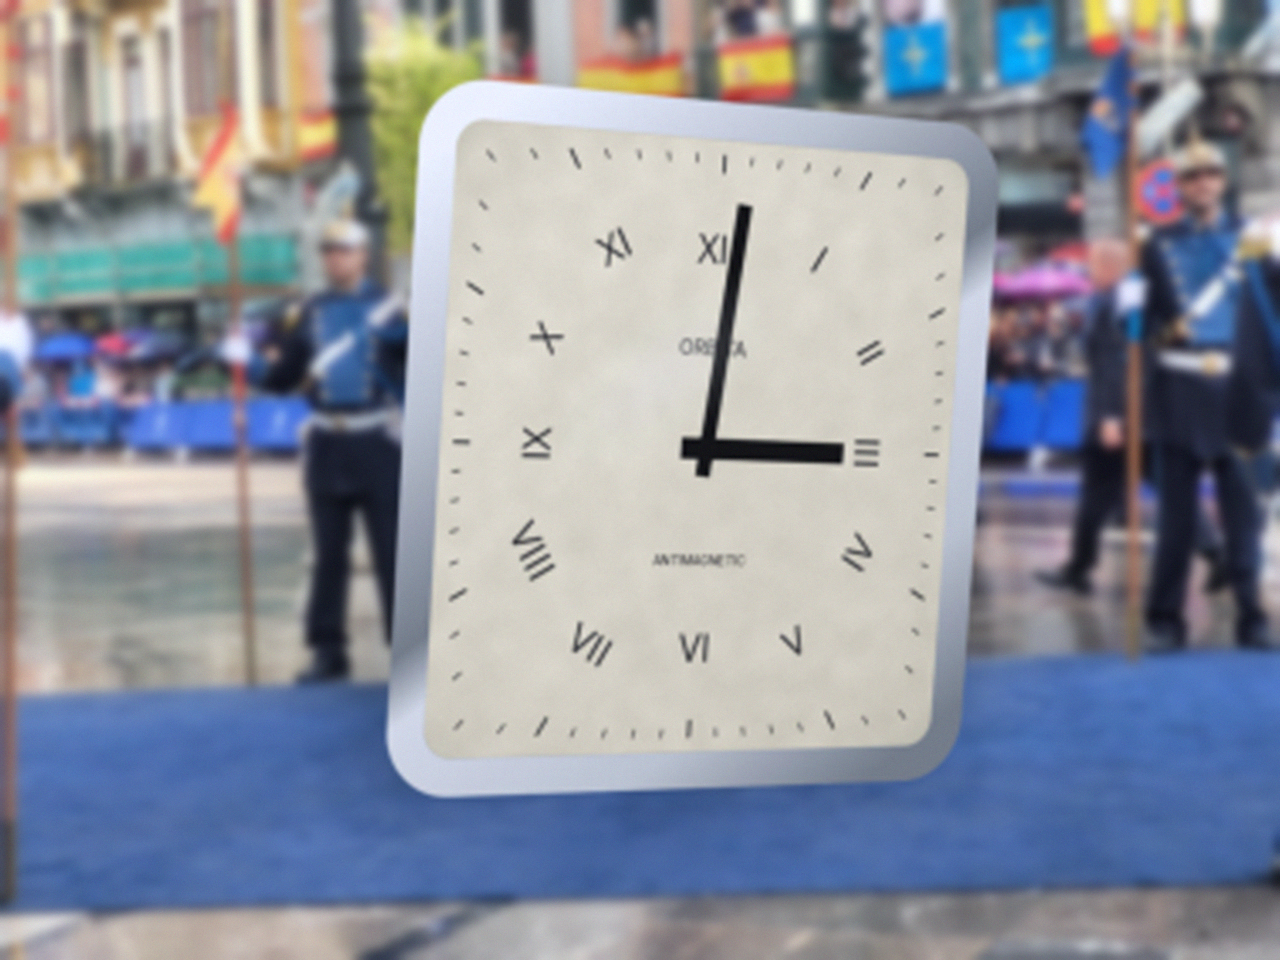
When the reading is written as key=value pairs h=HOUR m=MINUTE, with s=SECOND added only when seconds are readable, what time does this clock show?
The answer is h=3 m=1
